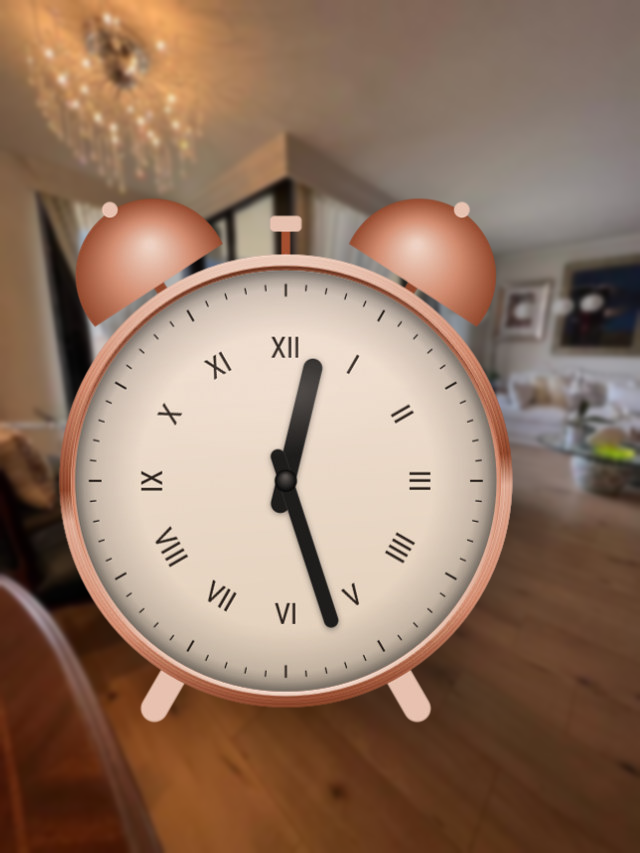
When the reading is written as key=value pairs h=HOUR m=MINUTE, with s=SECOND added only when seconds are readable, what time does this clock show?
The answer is h=12 m=27
